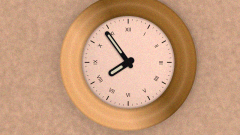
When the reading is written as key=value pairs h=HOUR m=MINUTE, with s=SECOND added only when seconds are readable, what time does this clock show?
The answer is h=7 m=54
